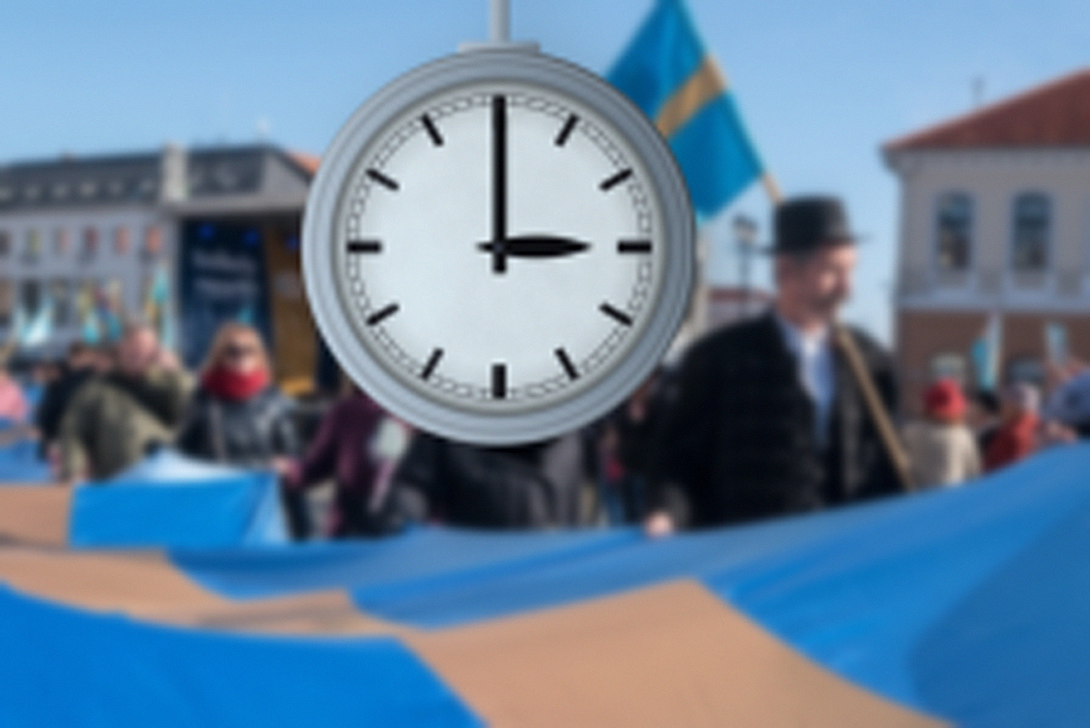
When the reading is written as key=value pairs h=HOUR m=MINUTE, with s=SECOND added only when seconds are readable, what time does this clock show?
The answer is h=3 m=0
